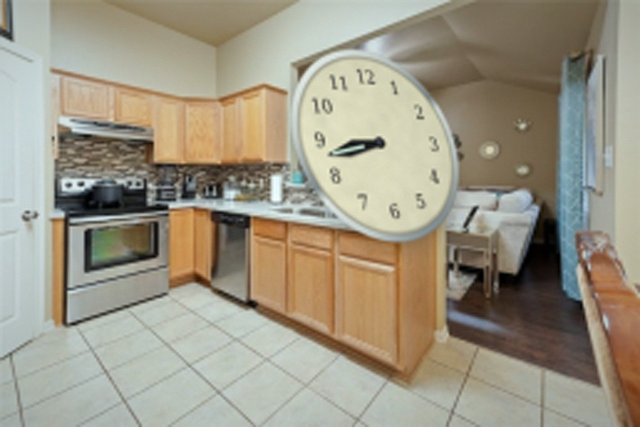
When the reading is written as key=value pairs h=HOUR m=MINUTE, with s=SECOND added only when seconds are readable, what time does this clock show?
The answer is h=8 m=43
